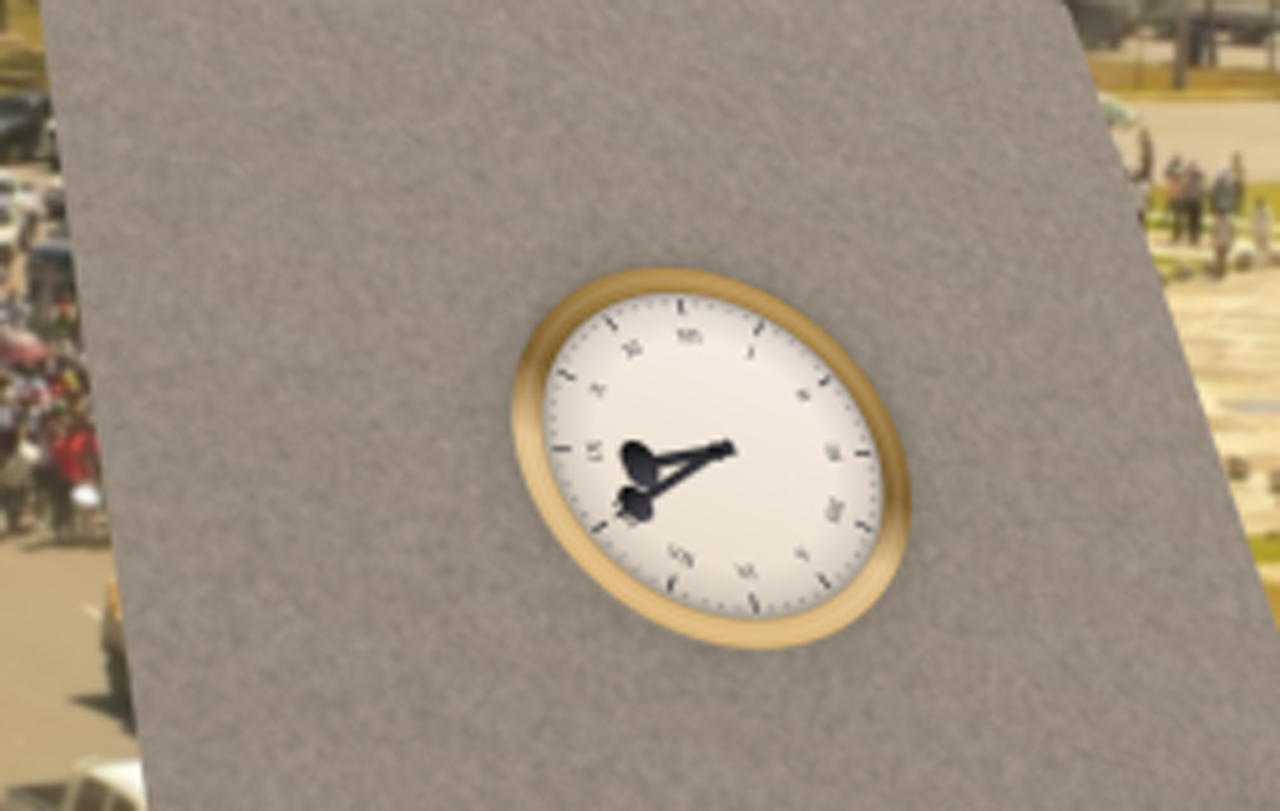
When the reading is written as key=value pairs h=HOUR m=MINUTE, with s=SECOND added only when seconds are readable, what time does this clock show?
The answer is h=8 m=40
